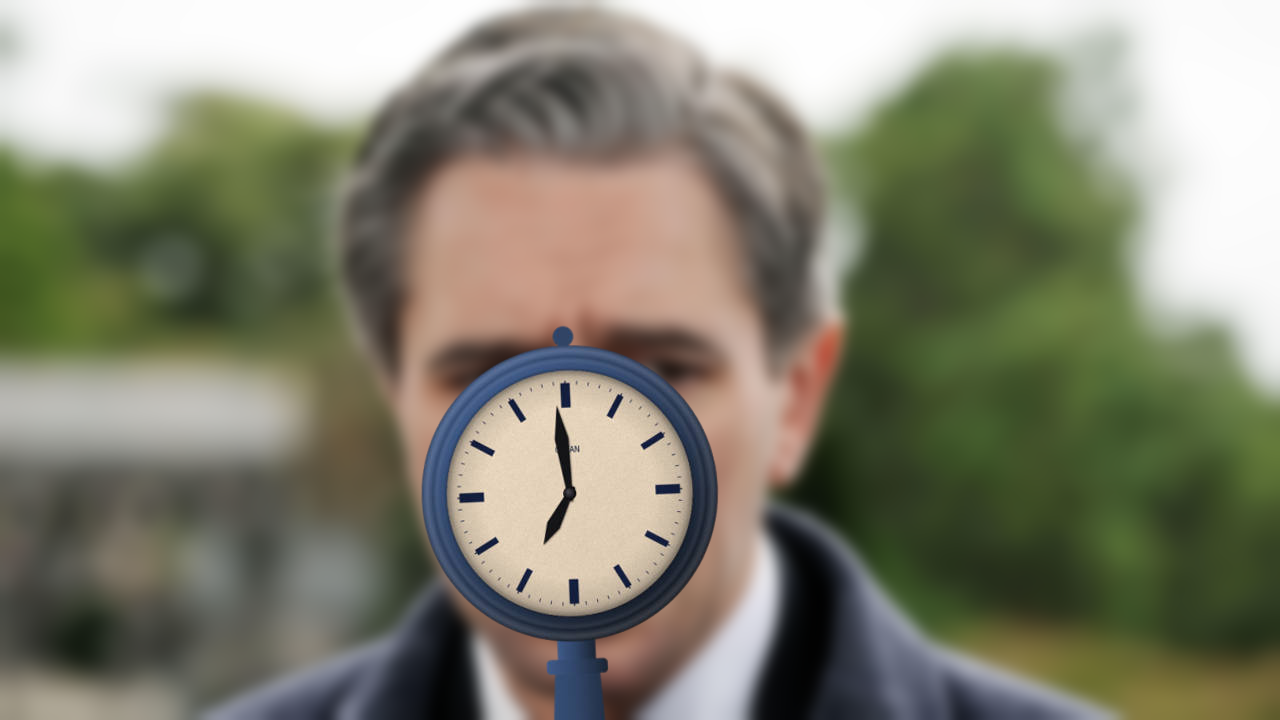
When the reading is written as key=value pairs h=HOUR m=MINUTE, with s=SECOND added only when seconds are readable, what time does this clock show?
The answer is h=6 m=59
